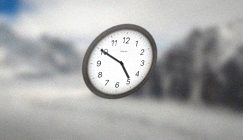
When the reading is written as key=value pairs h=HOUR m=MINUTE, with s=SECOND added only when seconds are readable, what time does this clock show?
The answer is h=4 m=50
